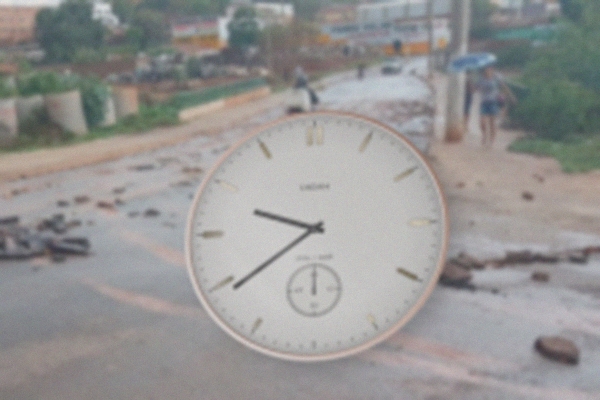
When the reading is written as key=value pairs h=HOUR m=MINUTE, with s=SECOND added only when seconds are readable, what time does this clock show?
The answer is h=9 m=39
